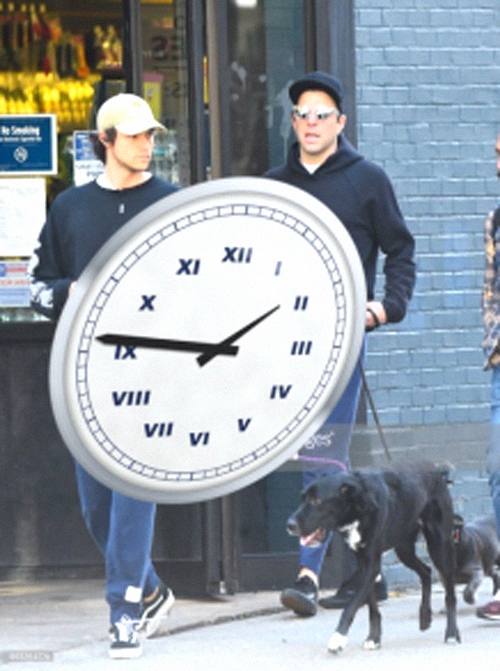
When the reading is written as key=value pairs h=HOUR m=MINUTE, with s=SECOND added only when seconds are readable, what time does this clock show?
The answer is h=1 m=46
